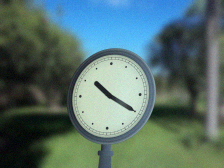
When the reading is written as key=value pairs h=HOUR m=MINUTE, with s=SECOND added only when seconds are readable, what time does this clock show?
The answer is h=10 m=20
